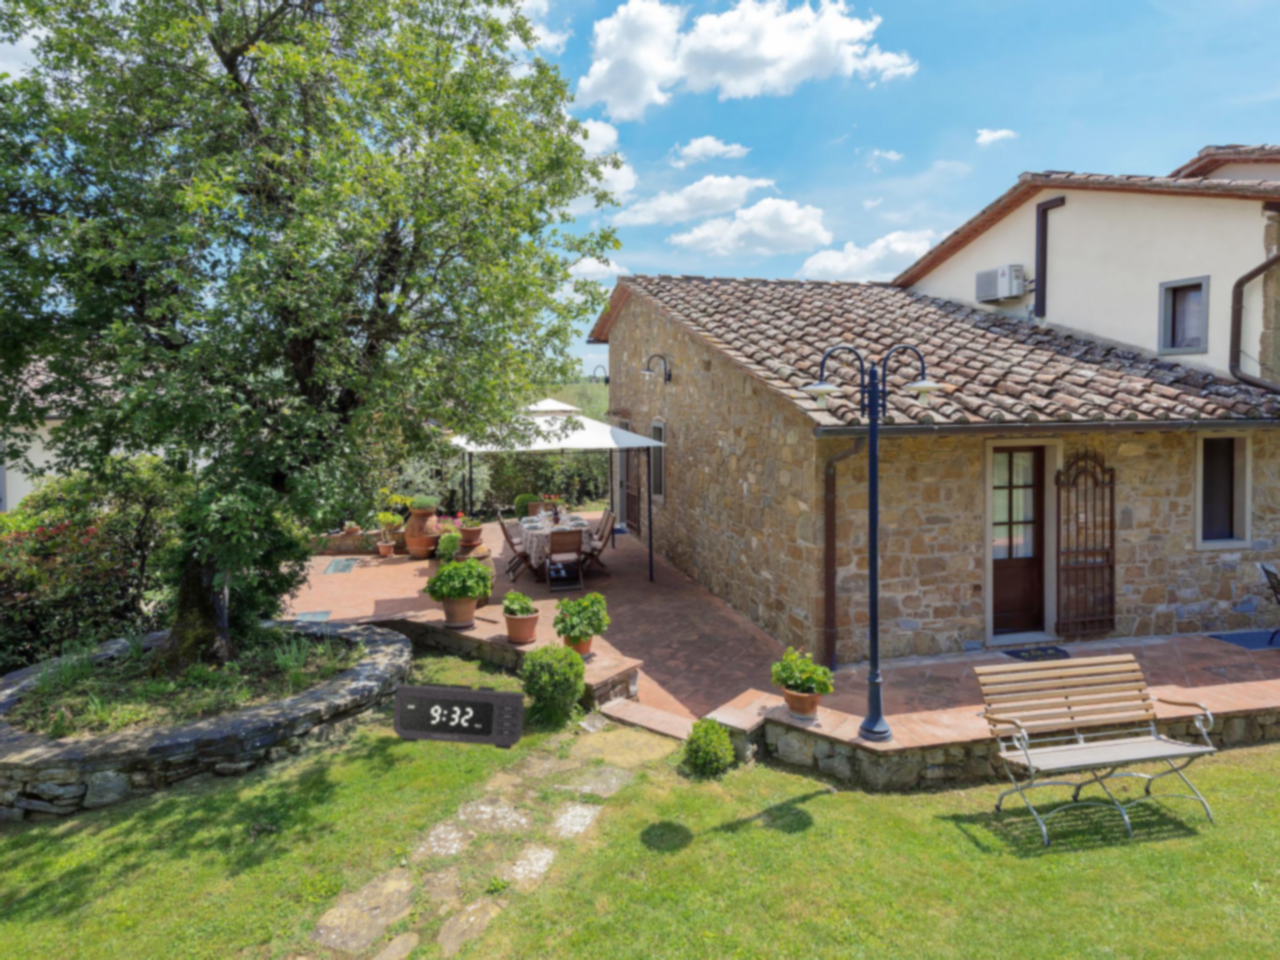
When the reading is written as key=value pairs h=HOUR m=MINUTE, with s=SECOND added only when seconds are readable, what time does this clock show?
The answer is h=9 m=32
